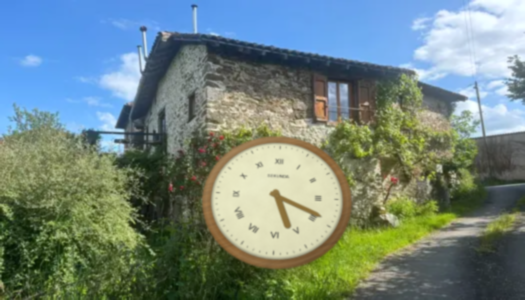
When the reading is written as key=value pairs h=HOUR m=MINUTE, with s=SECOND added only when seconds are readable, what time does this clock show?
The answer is h=5 m=19
